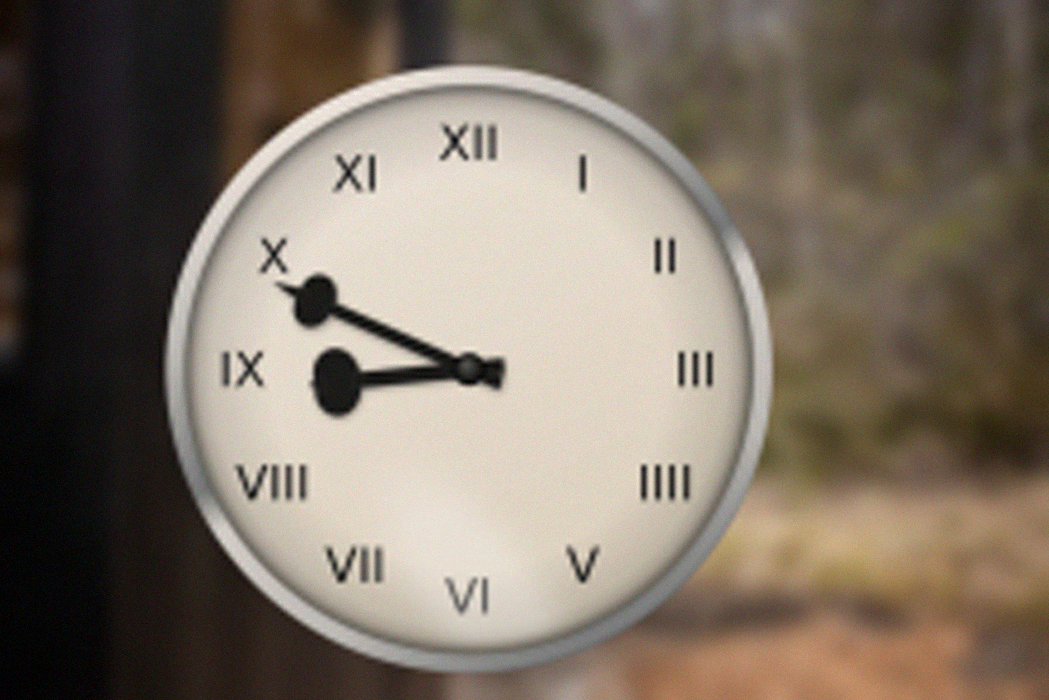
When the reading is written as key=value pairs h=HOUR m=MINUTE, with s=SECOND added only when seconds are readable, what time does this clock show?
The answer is h=8 m=49
